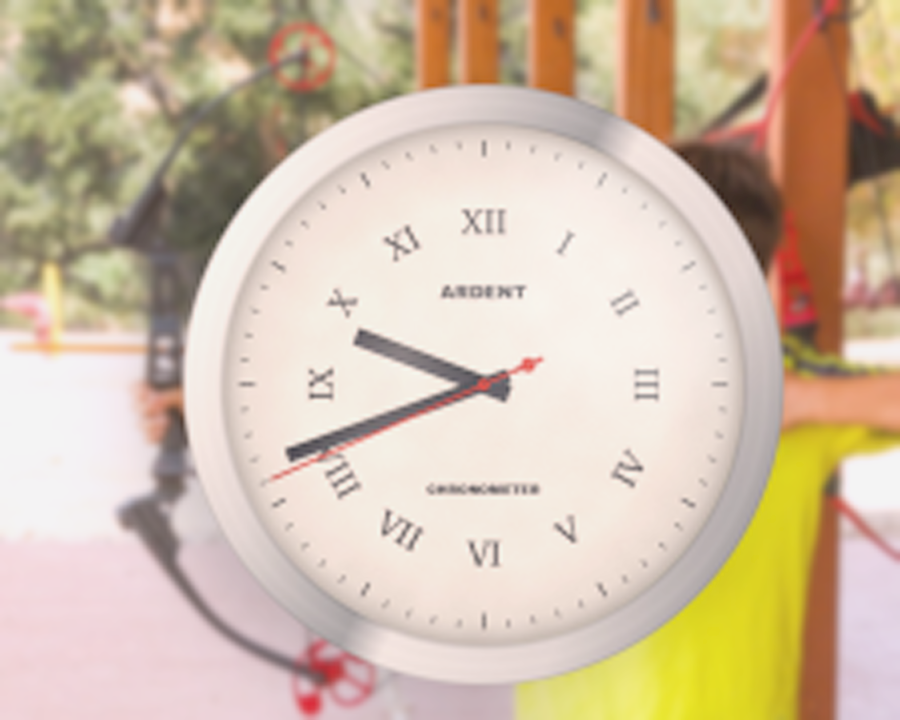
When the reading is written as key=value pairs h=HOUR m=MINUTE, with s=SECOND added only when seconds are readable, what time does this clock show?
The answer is h=9 m=41 s=41
